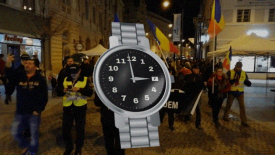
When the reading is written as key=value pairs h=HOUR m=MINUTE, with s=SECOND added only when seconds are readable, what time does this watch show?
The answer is h=2 m=59
